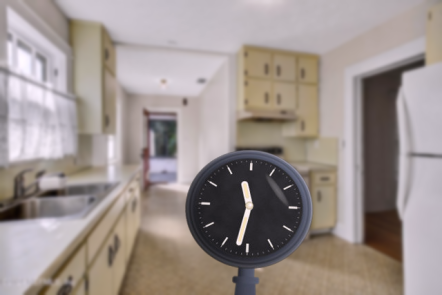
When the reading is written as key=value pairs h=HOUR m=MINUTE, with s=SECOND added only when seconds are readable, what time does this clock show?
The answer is h=11 m=32
